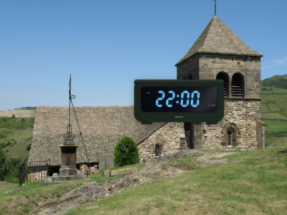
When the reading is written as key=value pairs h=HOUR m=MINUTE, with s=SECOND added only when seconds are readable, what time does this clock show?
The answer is h=22 m=0
